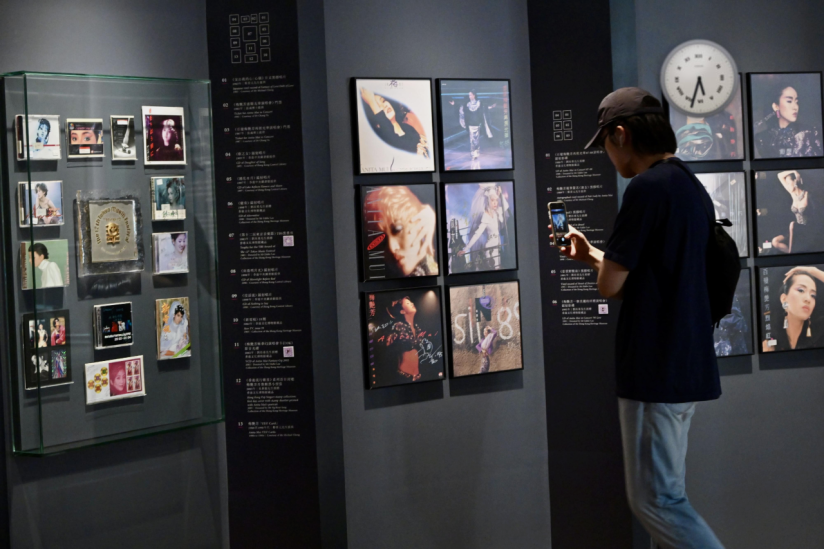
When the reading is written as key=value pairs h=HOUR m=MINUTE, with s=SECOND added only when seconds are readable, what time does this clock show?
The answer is h=5 m=33
